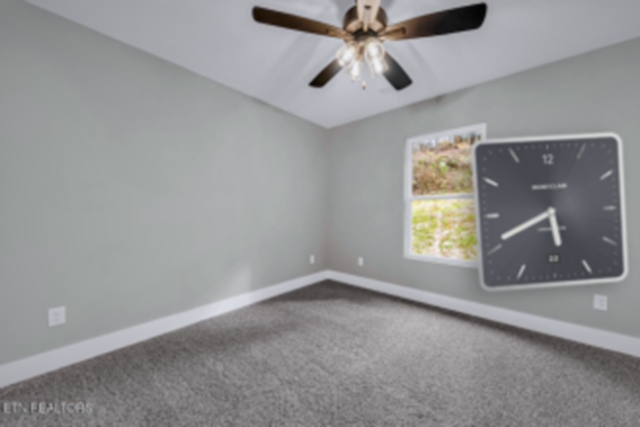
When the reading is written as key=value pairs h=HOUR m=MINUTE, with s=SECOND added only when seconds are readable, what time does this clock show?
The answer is h=5 m=41
